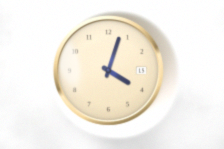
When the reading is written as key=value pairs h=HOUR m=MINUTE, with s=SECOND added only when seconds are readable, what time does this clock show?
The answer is h=4 m=3
